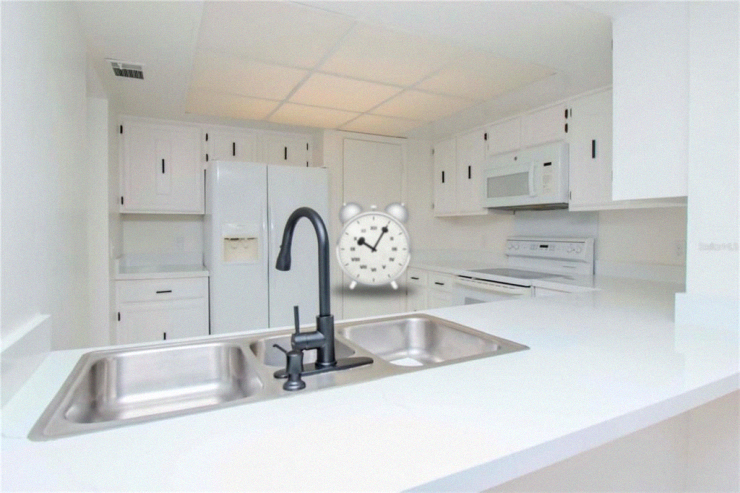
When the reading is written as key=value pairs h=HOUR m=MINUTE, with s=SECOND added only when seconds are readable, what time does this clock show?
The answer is h=10 m=5
